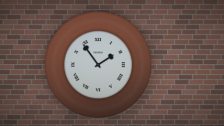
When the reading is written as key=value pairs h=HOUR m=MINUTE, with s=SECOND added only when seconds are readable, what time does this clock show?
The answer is h=1 m=54
